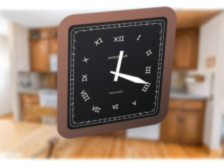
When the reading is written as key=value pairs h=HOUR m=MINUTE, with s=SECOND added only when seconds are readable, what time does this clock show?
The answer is h=12 m=19
